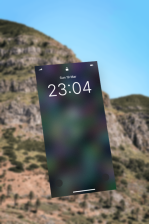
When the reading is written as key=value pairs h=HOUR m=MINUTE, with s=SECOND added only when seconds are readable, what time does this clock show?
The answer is h=23 m=4
